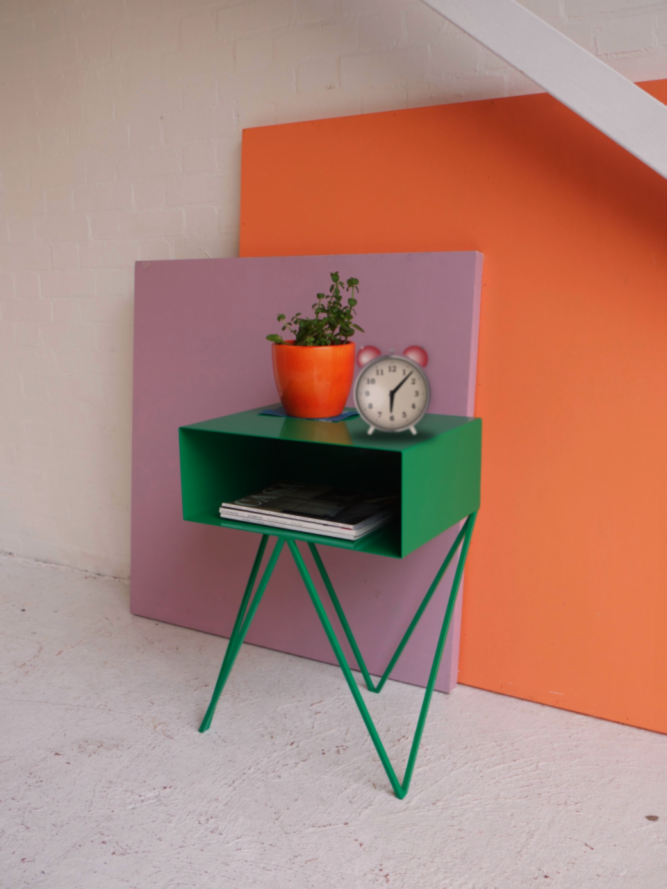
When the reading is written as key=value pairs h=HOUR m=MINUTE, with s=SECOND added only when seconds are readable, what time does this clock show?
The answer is h=6 m=7
